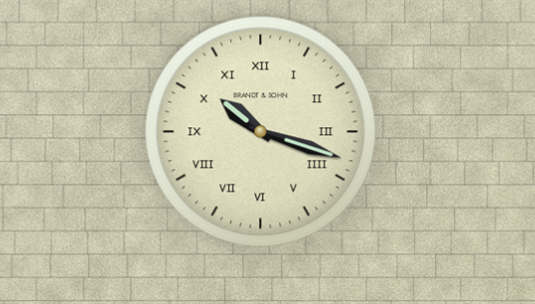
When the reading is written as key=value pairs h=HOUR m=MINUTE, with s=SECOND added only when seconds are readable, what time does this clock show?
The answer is h=10 m=18
